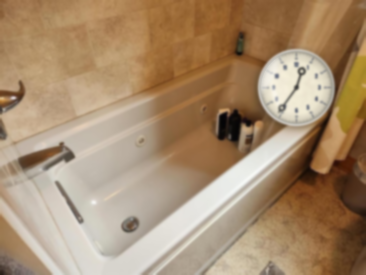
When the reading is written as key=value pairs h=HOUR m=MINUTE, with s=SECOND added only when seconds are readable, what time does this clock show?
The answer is h=12 m=36
